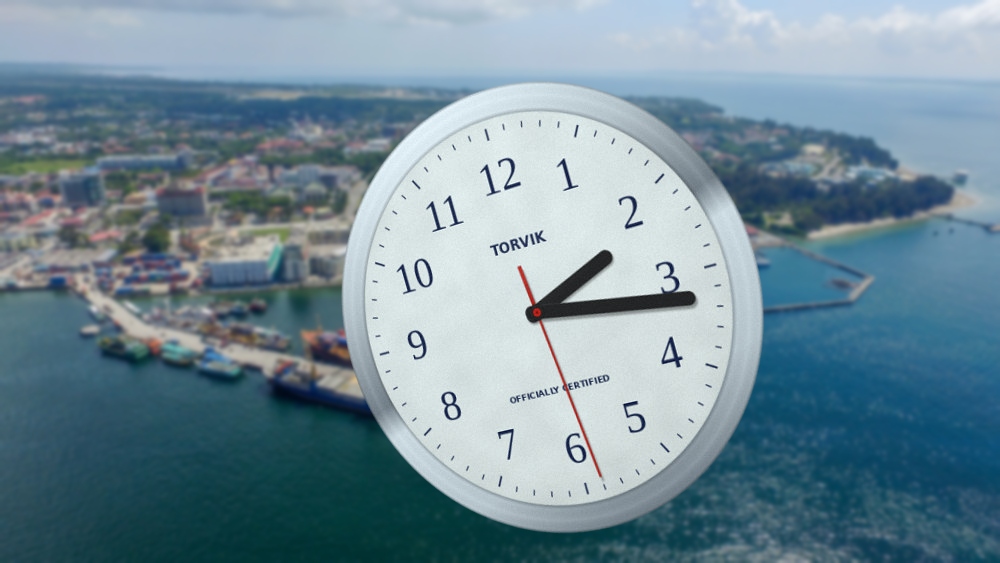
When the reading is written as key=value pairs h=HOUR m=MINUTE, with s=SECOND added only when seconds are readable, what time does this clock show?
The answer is h=2 m=16 s=29
